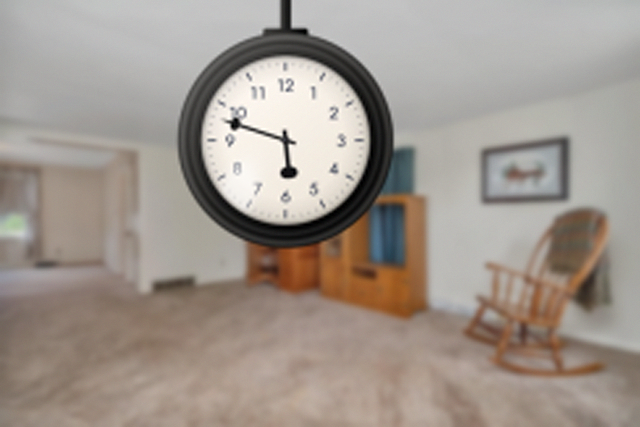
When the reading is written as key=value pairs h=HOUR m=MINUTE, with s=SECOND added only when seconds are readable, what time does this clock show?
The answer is h=5 m=48
